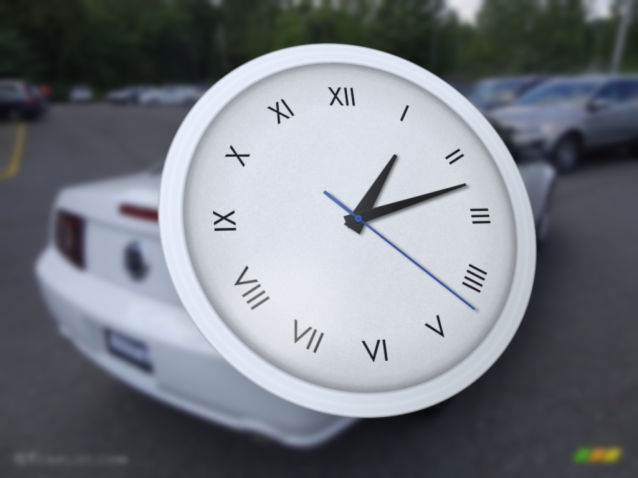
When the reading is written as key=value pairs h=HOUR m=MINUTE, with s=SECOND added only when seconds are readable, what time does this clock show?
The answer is h=1 m=12 s=22
